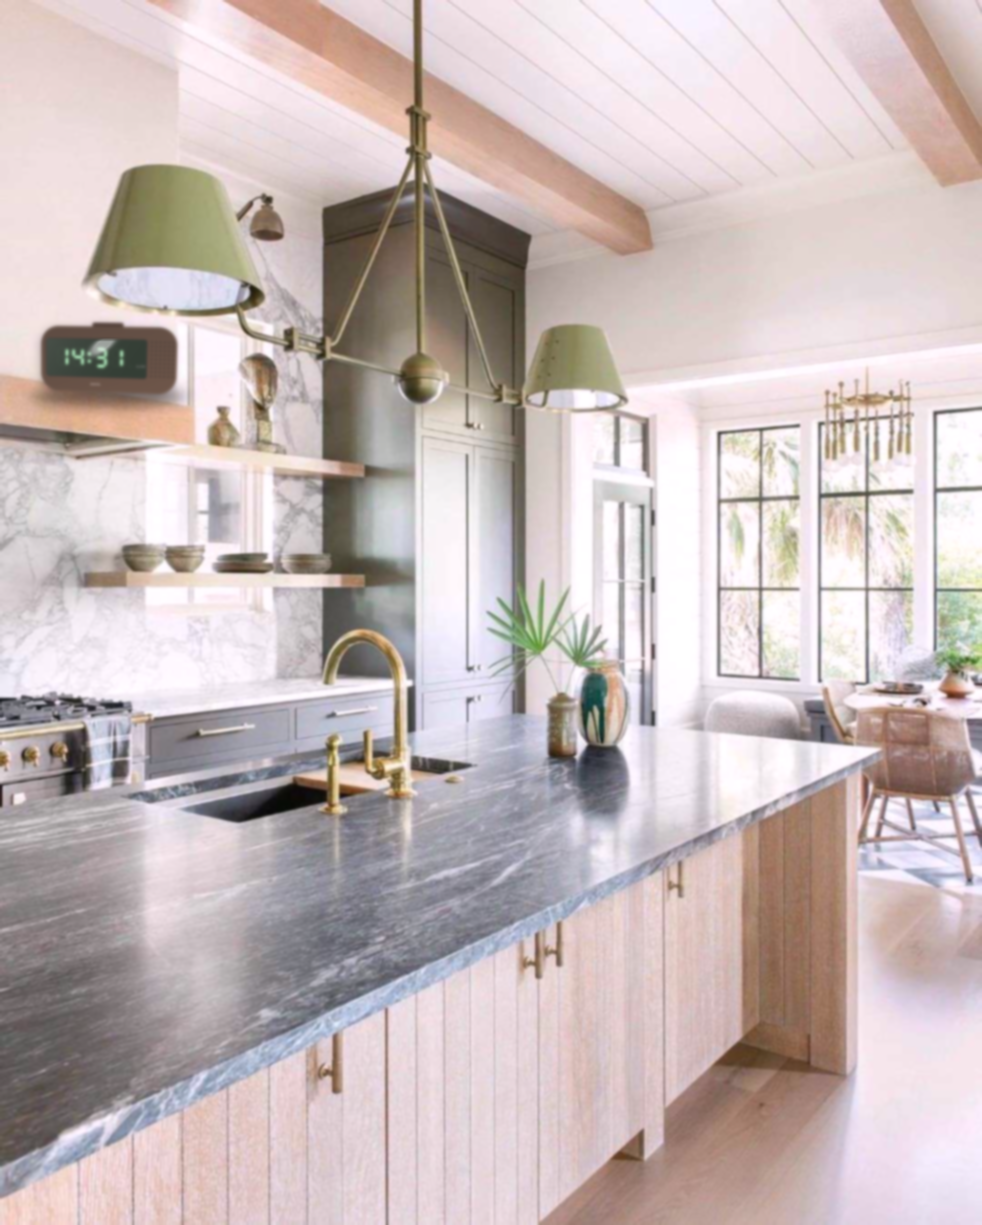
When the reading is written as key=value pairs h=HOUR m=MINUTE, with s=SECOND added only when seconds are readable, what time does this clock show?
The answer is h=14 m=31
